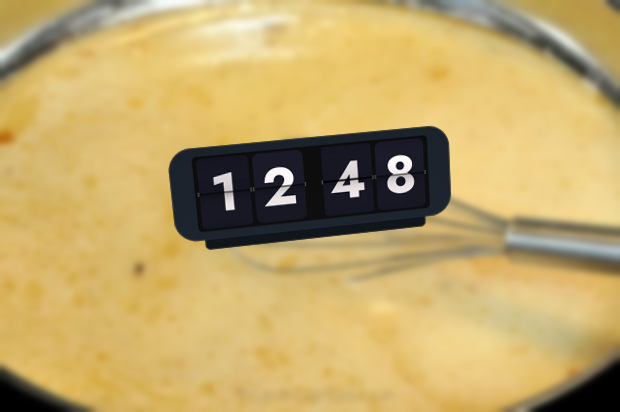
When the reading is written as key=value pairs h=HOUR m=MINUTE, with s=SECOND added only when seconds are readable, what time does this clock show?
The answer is h=12 m=48
